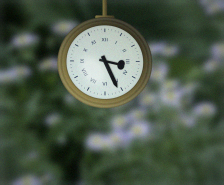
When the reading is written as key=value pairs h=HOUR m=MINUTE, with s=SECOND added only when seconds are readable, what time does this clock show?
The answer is h=3 m=26
